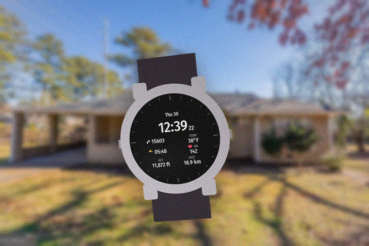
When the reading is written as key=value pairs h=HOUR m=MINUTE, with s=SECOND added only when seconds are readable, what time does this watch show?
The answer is h=12 m=39
